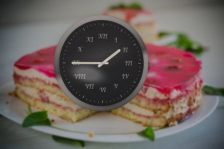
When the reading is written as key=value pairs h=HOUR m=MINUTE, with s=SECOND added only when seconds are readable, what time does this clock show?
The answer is h=1 m=45
